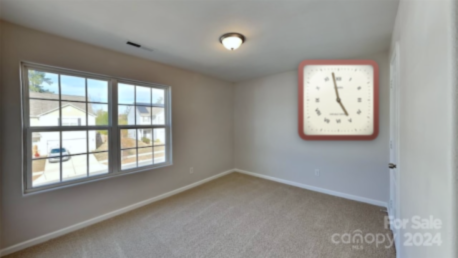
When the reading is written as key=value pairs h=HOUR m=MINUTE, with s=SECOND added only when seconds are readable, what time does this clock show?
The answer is h=4 m=58
